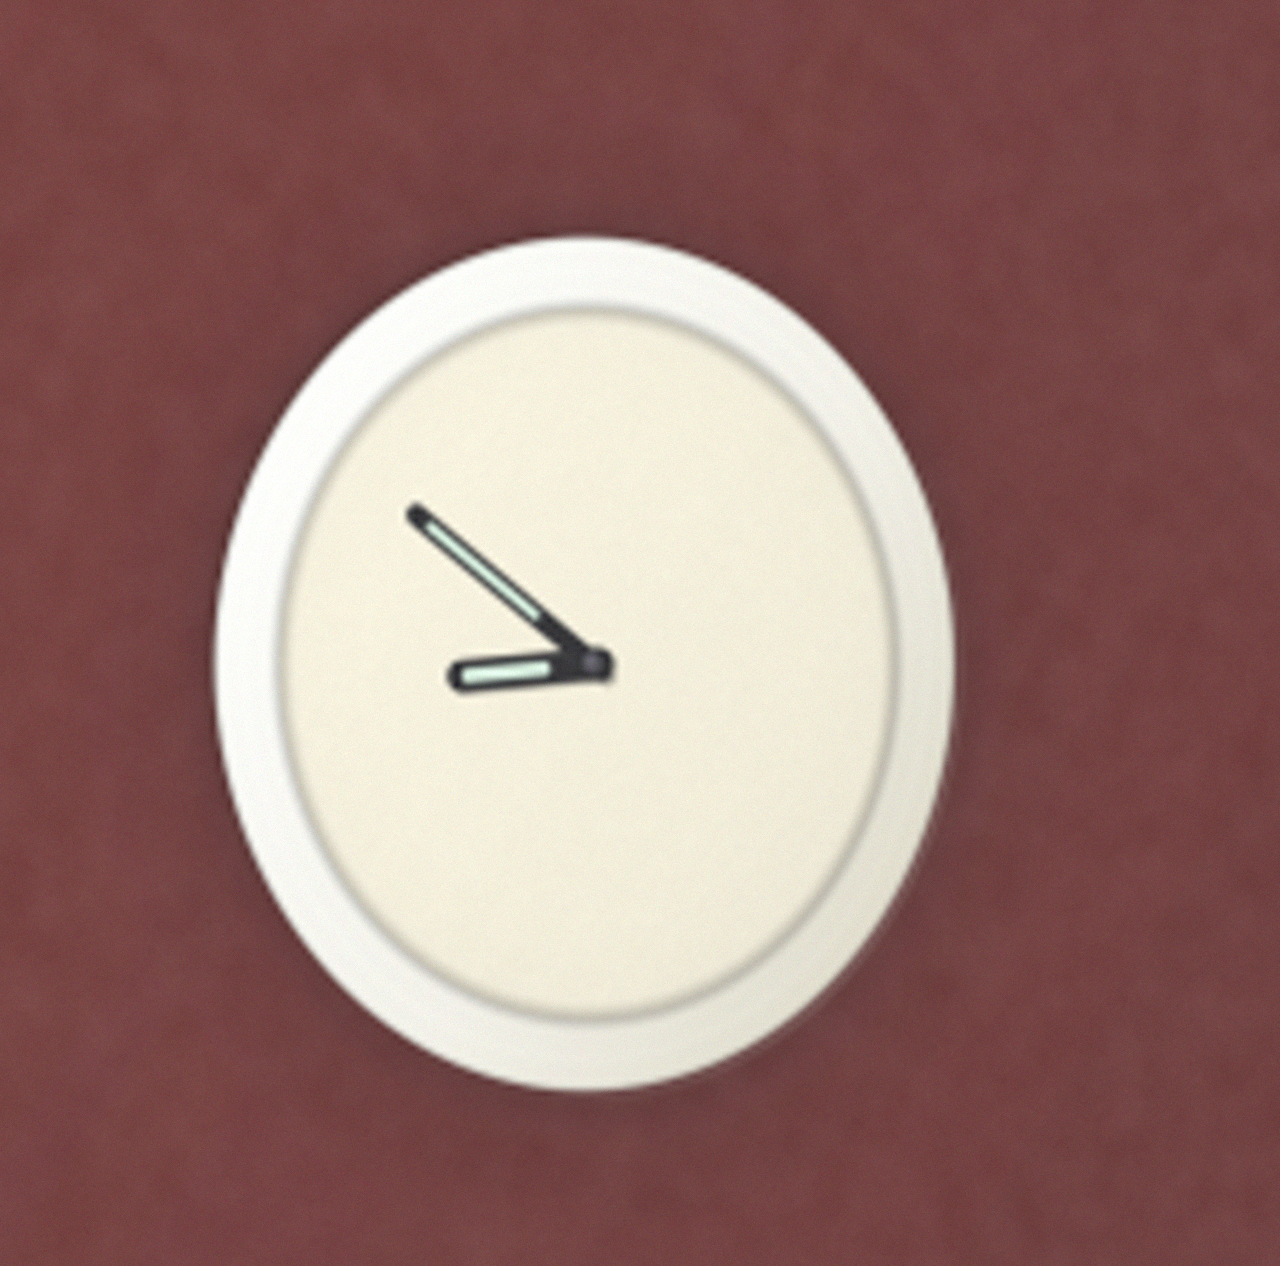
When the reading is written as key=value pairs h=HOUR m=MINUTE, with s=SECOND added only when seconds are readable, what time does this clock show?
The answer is h=8 m=51
